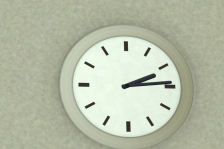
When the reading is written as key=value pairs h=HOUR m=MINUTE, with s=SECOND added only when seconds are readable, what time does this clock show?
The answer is h=2 m=14
